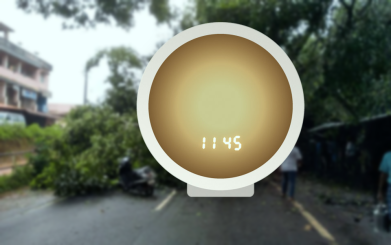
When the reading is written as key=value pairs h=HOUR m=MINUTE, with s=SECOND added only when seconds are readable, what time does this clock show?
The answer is h=11 m=45
